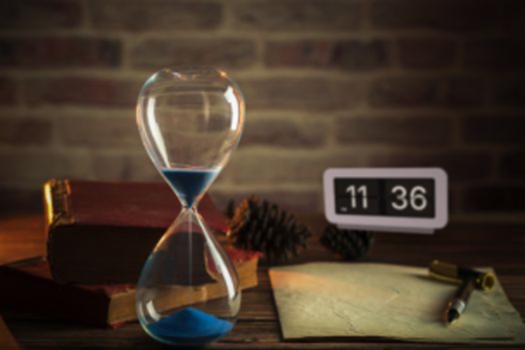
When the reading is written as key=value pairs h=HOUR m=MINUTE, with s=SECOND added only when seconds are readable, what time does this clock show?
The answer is h=11 m=36
